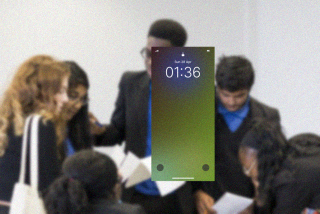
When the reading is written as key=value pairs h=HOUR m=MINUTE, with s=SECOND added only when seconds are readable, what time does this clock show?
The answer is h=1 m=36
